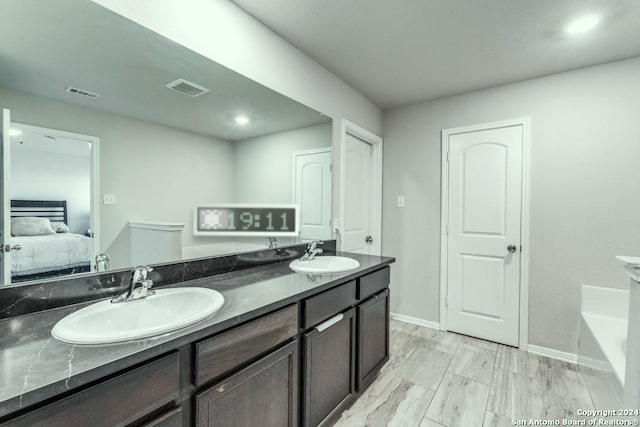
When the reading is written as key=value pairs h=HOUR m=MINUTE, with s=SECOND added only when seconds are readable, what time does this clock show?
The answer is h=19 m=11
